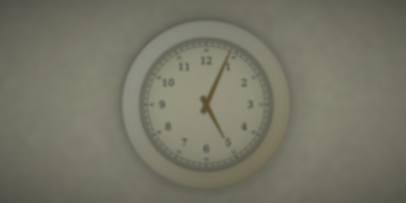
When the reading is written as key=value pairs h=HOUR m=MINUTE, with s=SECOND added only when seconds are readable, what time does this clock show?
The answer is h=5 m=4
